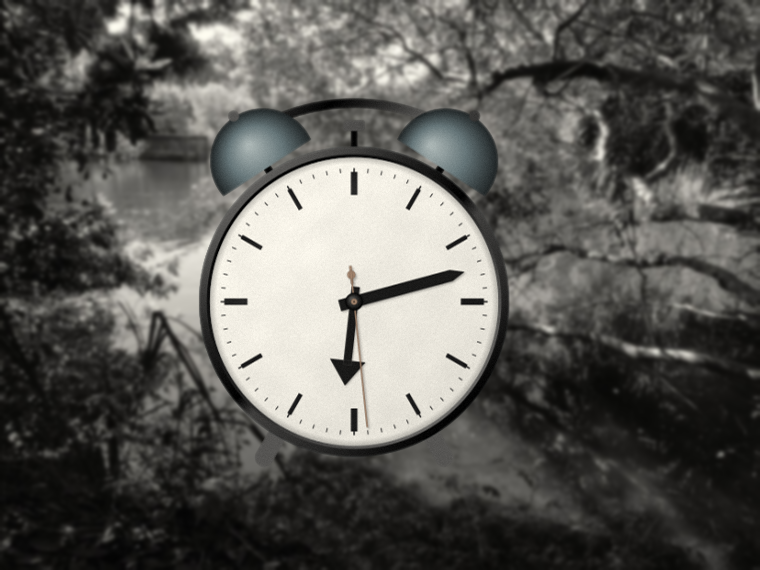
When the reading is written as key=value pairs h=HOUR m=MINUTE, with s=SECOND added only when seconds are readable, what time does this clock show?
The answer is h=6 m=12 s=29
